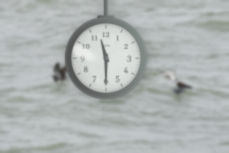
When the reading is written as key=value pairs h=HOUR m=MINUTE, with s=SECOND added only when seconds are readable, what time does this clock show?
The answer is h=11 m=30
